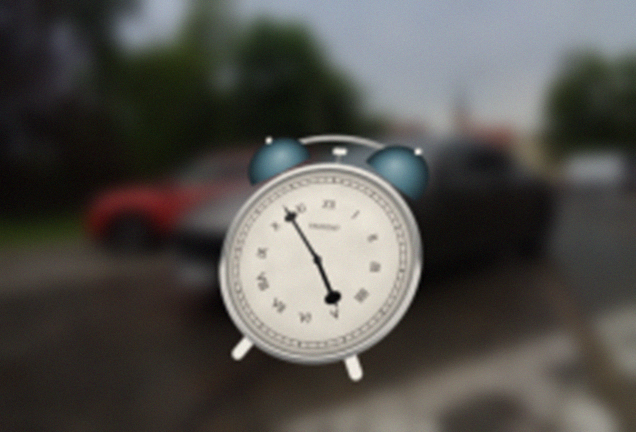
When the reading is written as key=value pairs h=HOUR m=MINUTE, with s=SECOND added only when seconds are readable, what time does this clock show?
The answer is h=4 m=53
